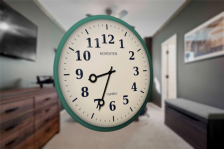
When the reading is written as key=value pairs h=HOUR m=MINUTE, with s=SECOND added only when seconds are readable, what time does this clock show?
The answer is h=8 m=34
